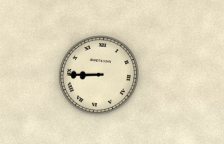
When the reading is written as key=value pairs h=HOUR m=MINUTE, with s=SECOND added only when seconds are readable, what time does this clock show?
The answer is h=8 m=44
